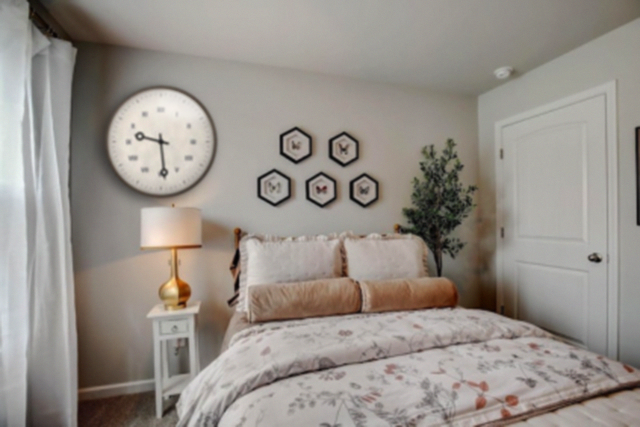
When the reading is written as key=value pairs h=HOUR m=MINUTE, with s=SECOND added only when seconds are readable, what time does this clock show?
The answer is h=9 m=29
